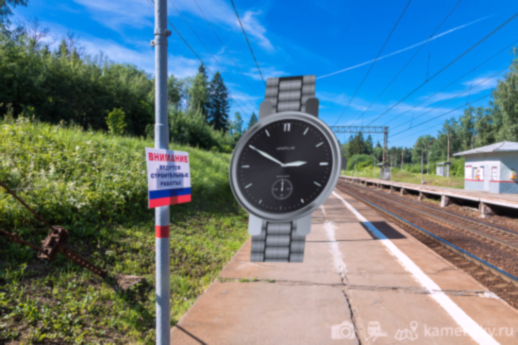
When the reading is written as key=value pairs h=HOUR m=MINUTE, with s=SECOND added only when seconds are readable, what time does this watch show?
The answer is h=2 m=50
